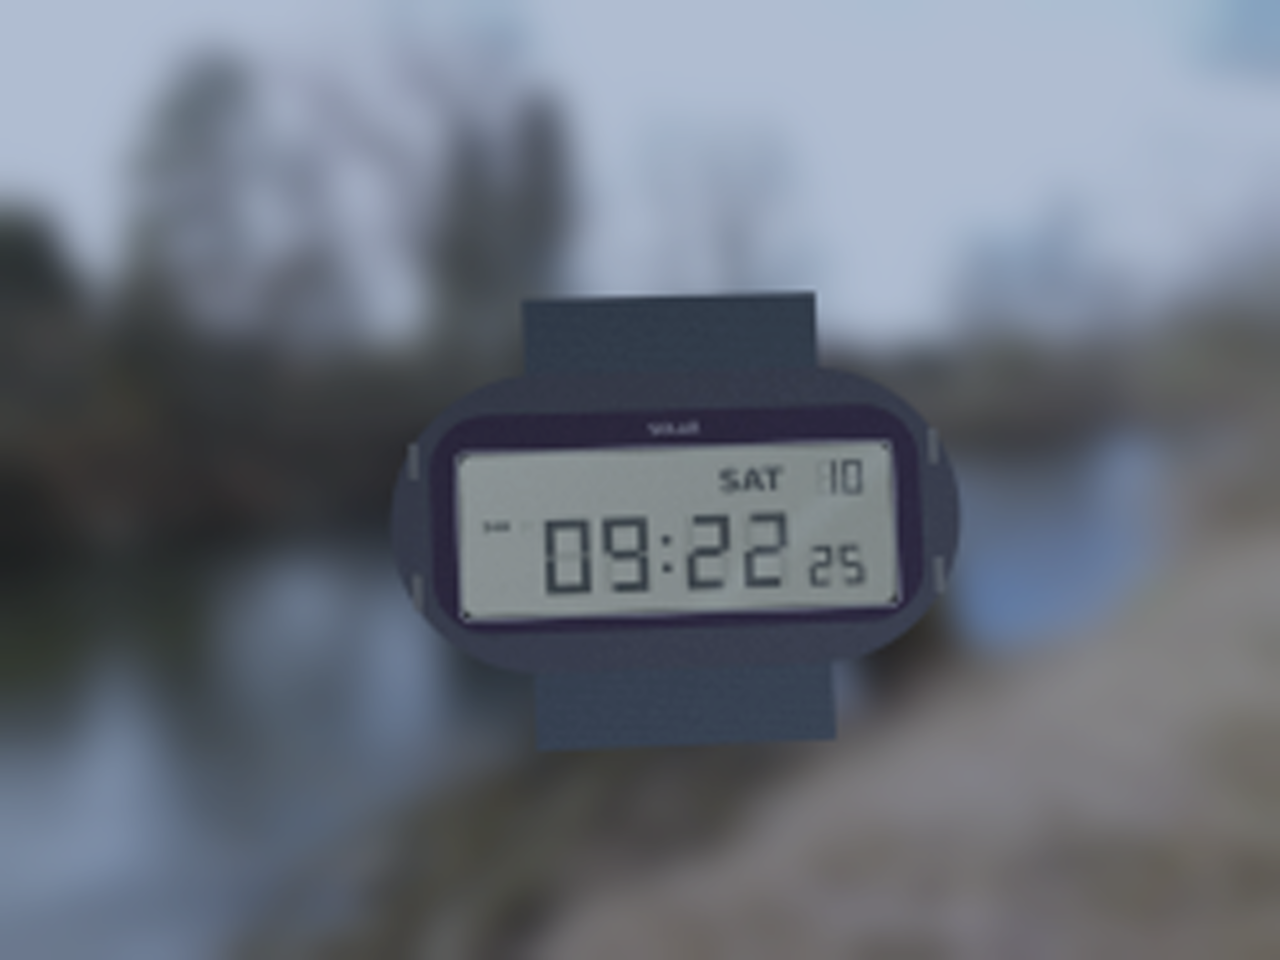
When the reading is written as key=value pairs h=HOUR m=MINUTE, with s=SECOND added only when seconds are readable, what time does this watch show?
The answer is h=9 m=22 s=25
